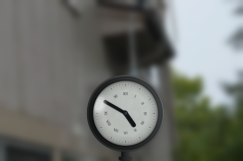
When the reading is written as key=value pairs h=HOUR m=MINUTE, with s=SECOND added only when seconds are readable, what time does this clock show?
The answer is h=4 m=50
